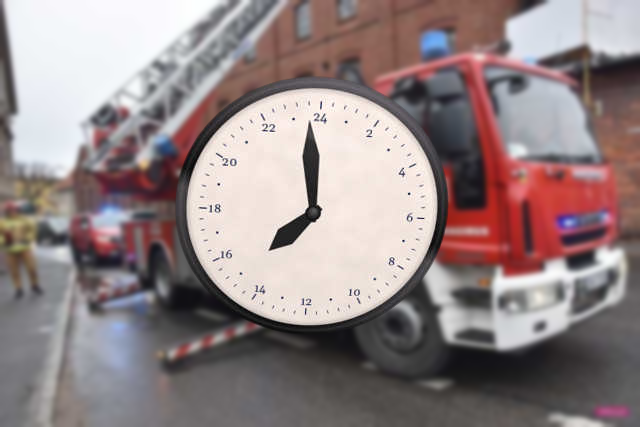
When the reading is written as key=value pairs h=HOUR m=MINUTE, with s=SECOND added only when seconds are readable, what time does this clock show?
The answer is h=14 m=59
